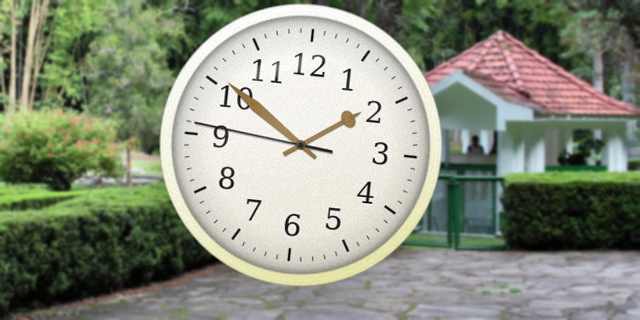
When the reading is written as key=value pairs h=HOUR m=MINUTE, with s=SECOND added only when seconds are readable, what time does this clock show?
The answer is h=1 m=50 s=46
